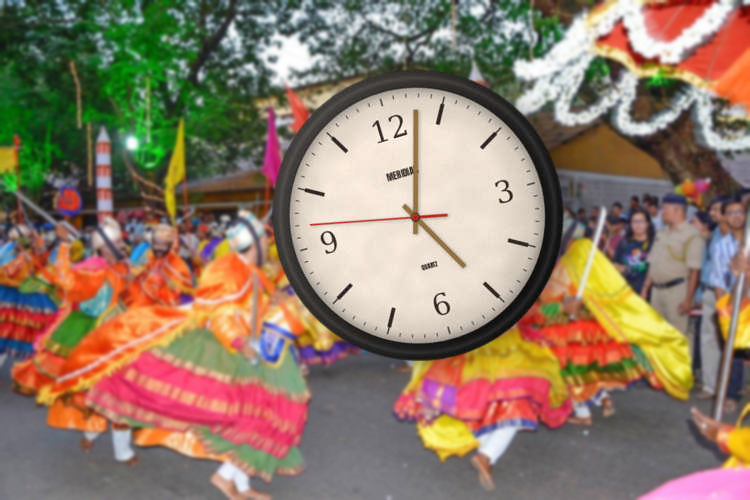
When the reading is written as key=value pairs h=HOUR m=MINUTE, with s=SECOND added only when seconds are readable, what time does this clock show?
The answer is h=5 m=2 s=47
